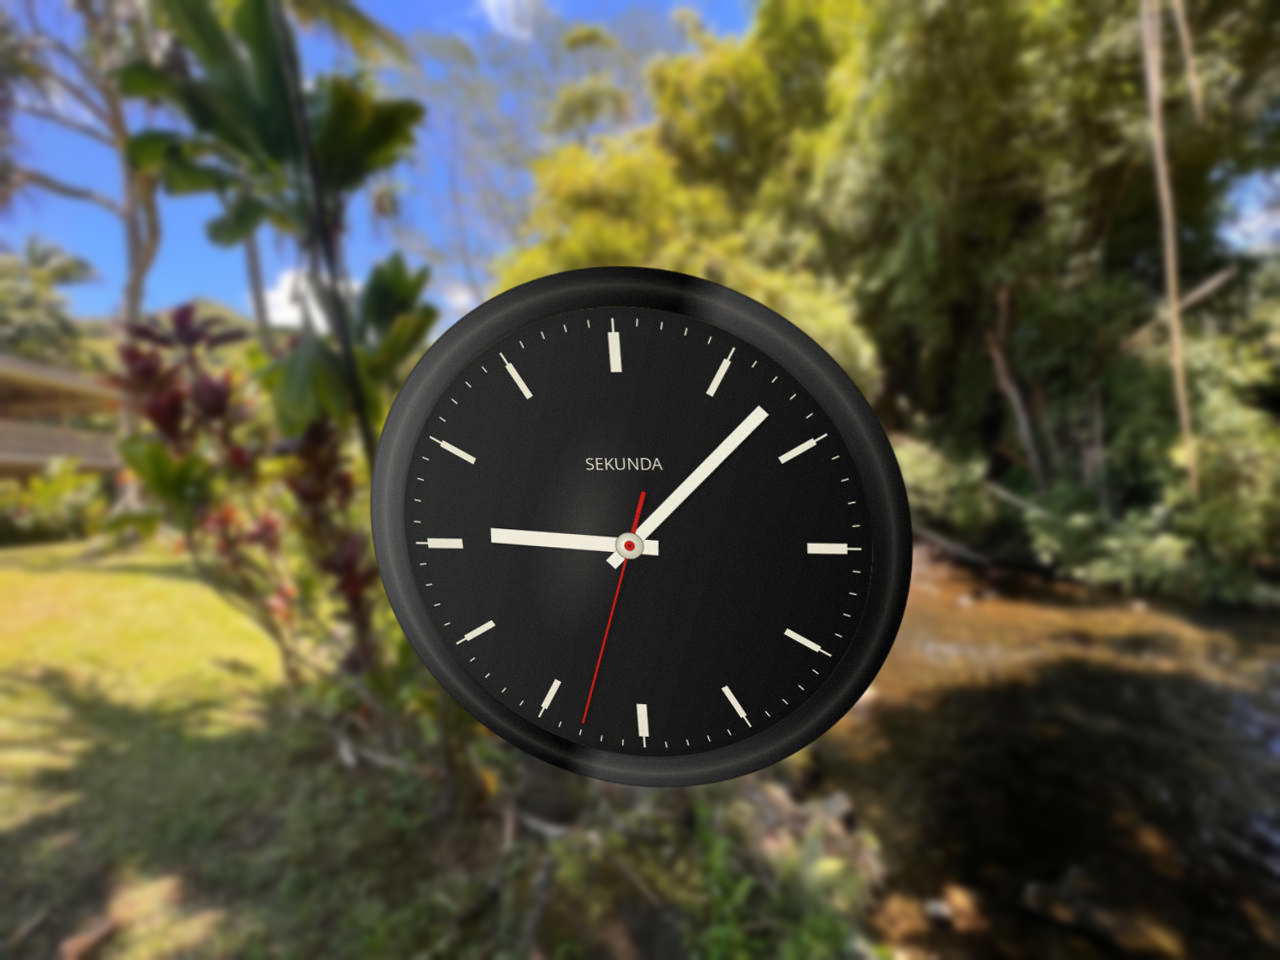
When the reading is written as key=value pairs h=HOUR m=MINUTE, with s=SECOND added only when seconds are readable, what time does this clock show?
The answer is h=9 m=7 s=33
